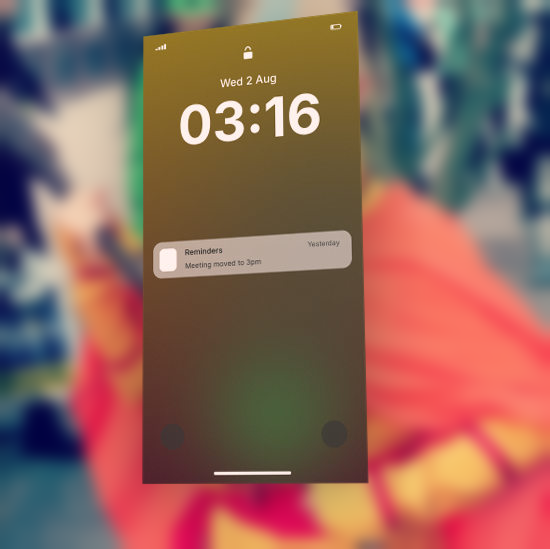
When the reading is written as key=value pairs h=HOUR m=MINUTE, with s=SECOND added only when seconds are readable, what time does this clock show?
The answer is h=3 m=16
